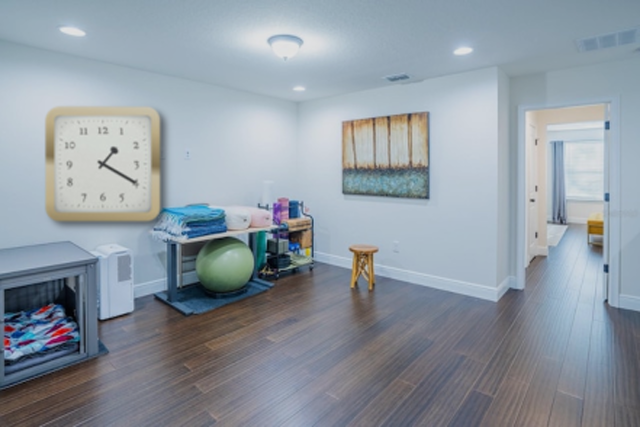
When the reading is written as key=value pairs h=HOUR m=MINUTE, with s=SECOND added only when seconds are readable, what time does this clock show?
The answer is h=1 m=20
